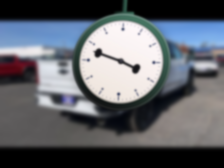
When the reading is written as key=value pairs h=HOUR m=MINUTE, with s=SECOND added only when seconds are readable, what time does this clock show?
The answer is h=3 m=48
